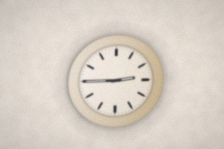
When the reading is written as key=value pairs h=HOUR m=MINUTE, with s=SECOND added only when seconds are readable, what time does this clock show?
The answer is h=2 m=45
